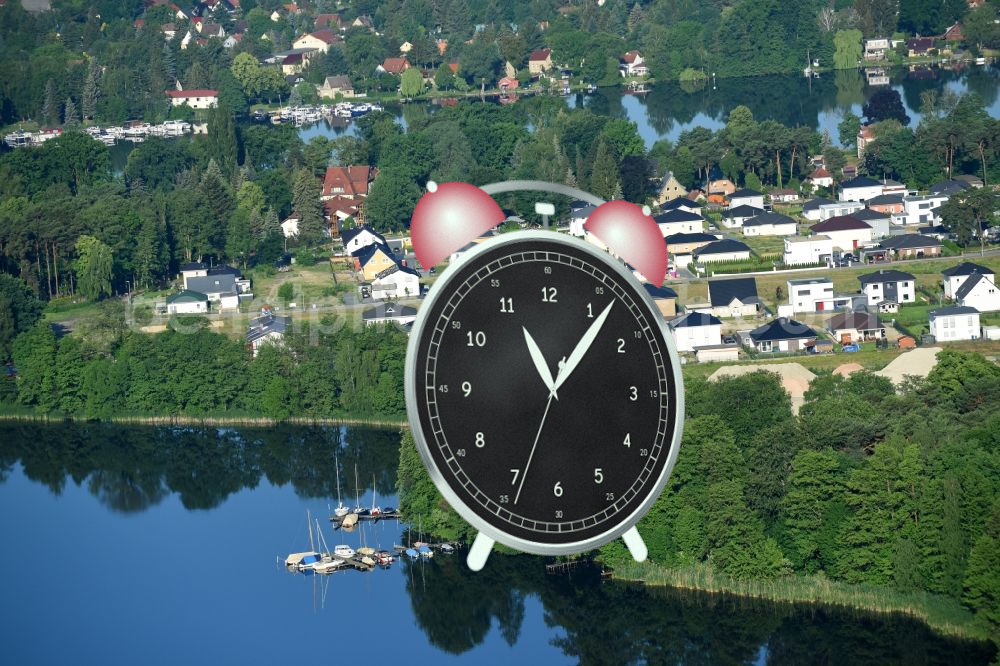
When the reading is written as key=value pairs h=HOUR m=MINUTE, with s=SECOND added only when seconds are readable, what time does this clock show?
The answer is h=11 m=6 s=34
